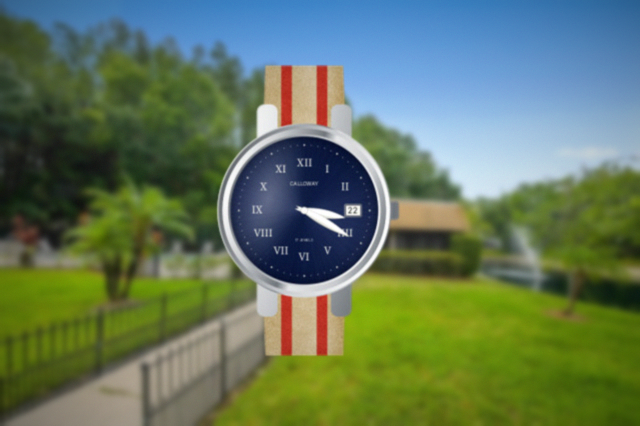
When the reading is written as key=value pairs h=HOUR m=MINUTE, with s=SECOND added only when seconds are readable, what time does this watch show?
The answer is h=3 m=20
